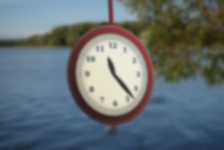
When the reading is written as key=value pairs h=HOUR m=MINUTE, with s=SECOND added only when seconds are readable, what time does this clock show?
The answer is h=11 m=23
